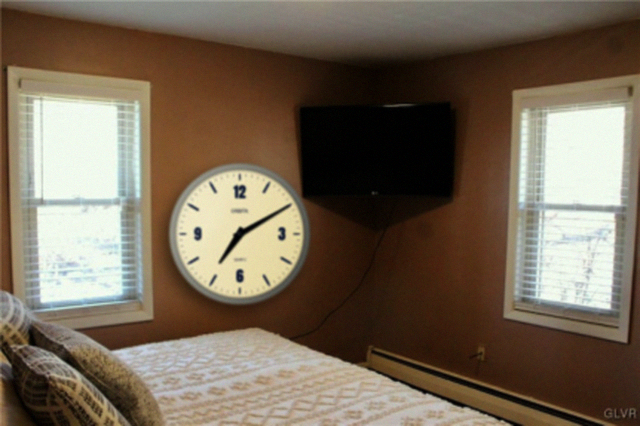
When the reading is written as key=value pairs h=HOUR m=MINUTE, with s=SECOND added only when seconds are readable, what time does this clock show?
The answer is h=7 m=10
